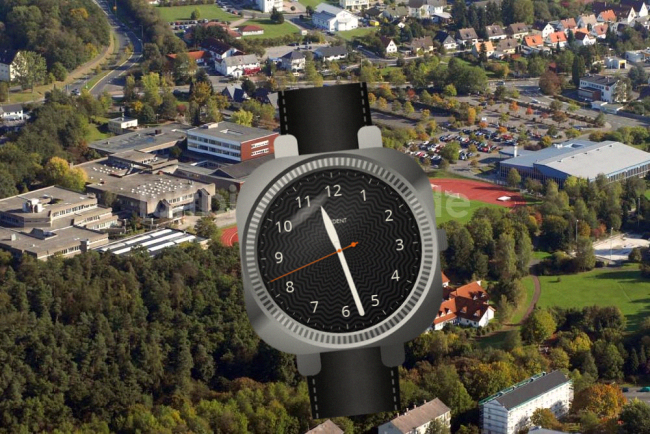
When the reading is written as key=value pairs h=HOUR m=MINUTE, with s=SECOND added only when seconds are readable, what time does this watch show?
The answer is h=11 m=27 s=42
